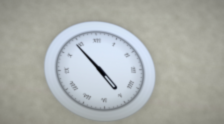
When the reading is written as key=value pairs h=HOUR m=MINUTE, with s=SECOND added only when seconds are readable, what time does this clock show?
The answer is h=4 m=54
